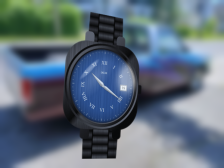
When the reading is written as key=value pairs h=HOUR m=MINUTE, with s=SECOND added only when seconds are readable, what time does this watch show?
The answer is h=10 m=20
